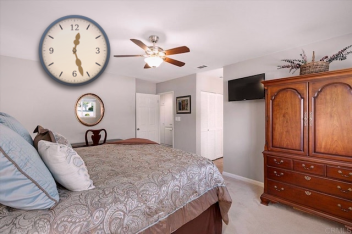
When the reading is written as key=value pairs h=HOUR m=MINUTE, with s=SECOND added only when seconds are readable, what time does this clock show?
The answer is h=12 m=27
